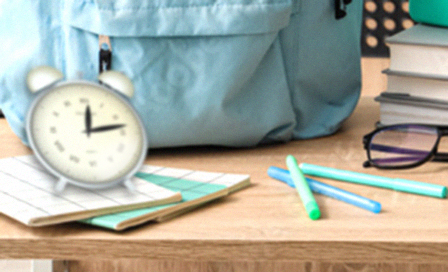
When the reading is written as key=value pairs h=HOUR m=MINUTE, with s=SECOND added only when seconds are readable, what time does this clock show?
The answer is h=12 m=13
